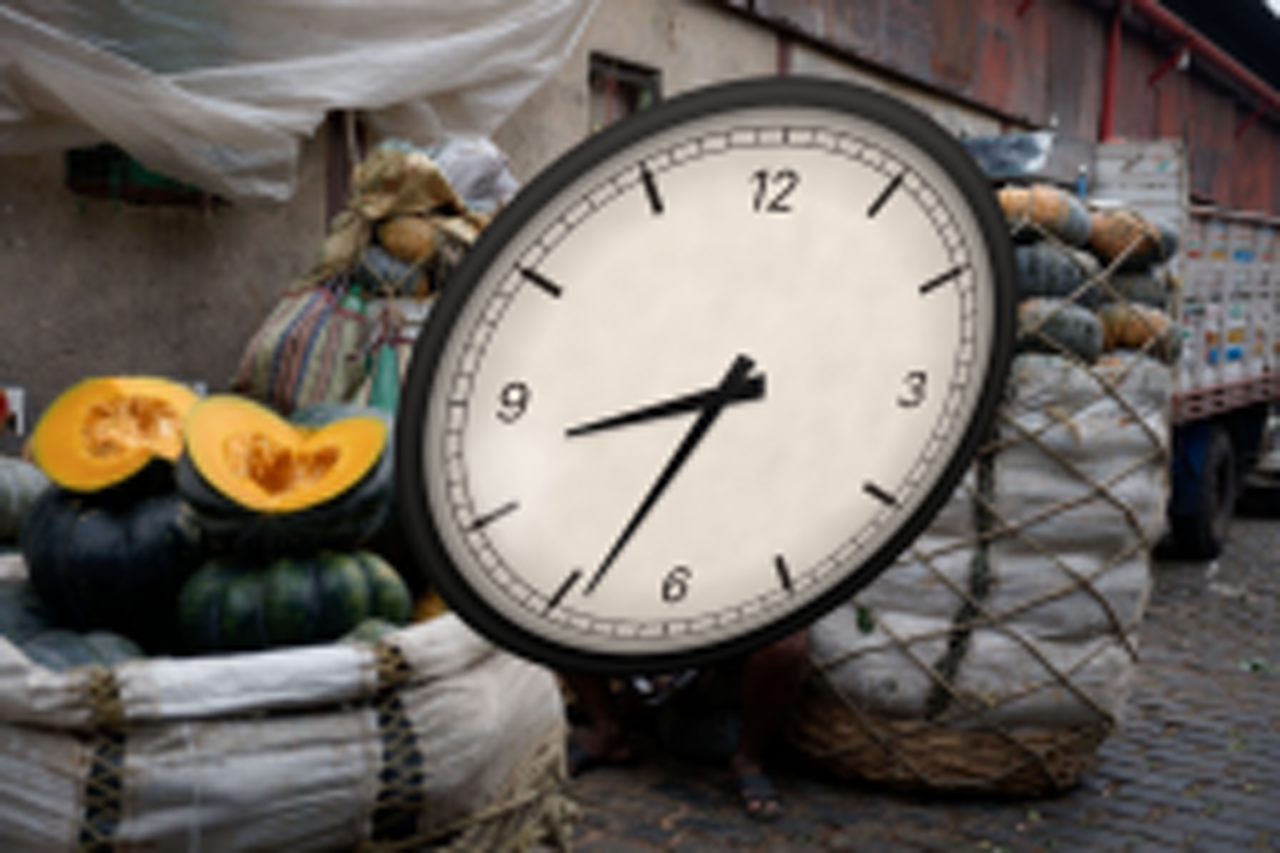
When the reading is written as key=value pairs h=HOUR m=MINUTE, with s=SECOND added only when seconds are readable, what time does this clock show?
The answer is h=8 m=34
